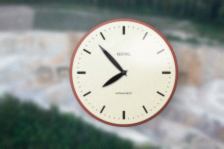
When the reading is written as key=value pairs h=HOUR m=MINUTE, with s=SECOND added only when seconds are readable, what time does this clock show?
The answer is h=7 m=53
